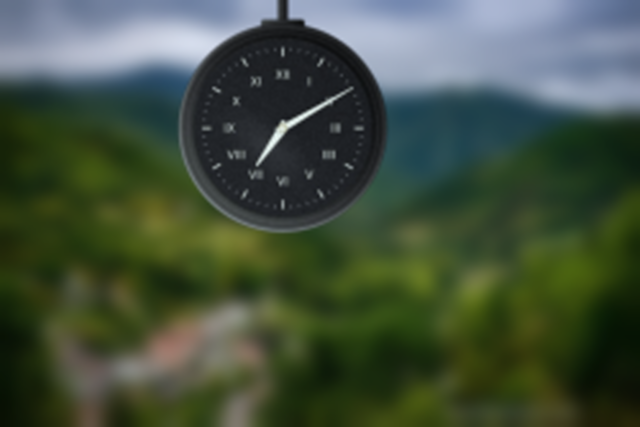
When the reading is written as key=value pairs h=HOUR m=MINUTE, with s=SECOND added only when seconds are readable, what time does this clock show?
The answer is h=7 m=10
